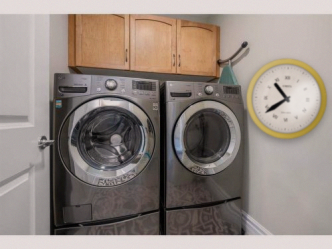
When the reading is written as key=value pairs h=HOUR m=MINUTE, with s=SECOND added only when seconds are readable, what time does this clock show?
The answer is h=10 m=39
